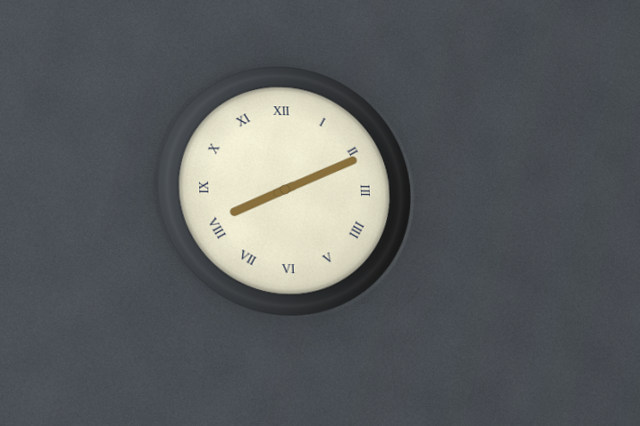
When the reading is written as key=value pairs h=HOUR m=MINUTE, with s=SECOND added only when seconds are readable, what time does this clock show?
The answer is h=8 m=11
